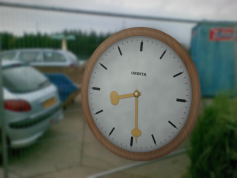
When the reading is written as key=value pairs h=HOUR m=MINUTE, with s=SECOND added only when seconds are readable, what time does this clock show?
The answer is h=8 m=29
